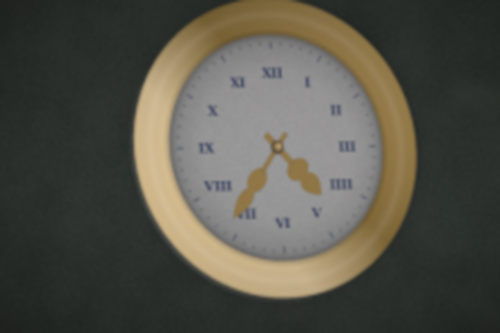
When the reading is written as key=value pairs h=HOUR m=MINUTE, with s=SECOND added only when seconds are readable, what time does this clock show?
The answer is h=4 m=36
